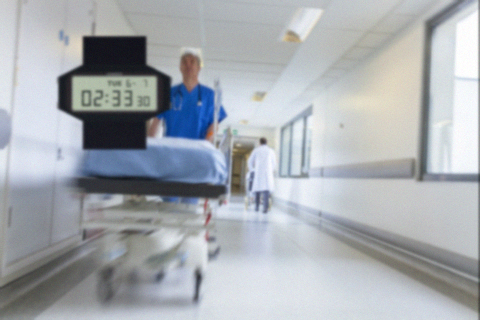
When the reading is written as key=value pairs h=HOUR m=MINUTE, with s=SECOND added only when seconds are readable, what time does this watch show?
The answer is h=2 m=33
